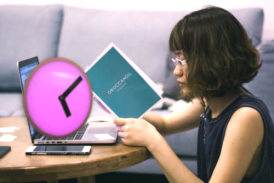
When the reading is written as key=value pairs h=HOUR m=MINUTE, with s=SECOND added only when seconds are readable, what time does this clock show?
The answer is h=5 m=8
